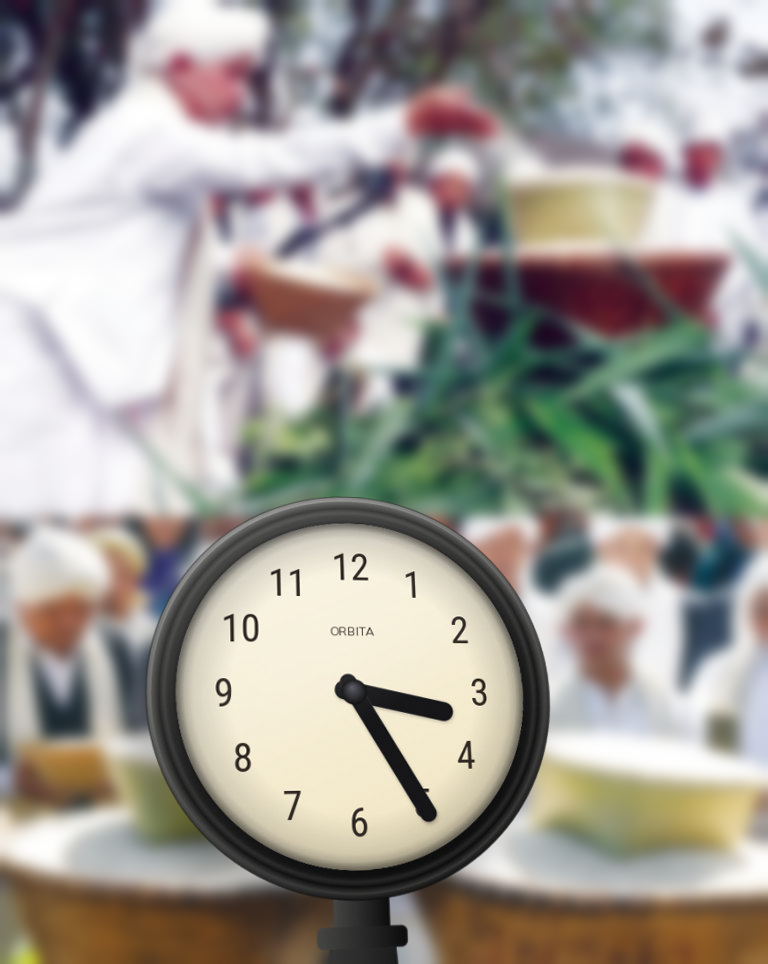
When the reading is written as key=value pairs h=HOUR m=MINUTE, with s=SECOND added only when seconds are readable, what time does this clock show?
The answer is h=3 m=25
